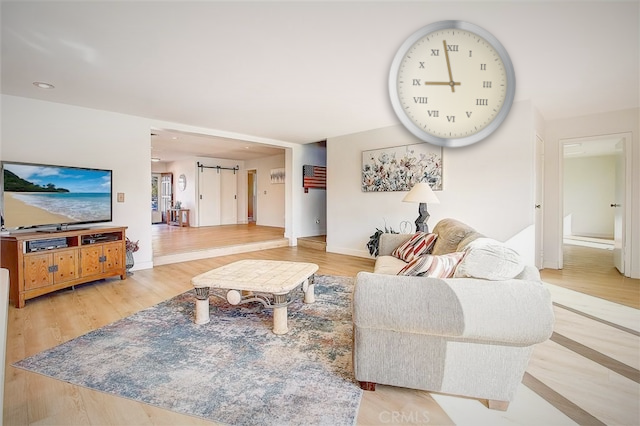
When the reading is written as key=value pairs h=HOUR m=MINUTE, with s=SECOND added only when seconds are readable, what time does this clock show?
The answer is h=8 m=58
